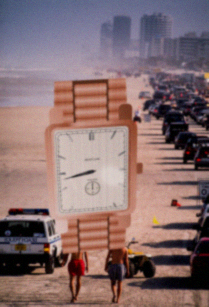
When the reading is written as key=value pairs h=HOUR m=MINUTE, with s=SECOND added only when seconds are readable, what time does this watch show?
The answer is h=8 m=43
